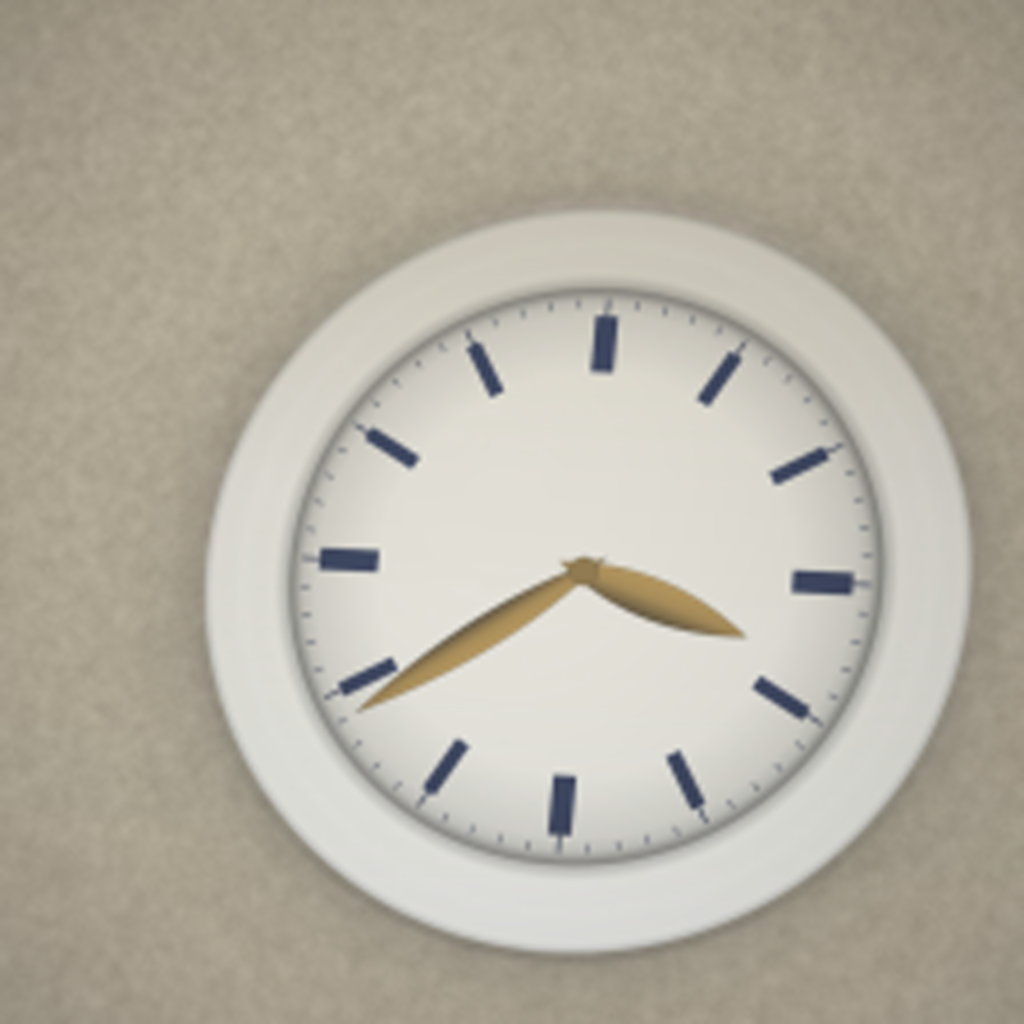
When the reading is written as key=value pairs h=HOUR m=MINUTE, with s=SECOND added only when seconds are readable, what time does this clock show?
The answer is h=3 m=39
